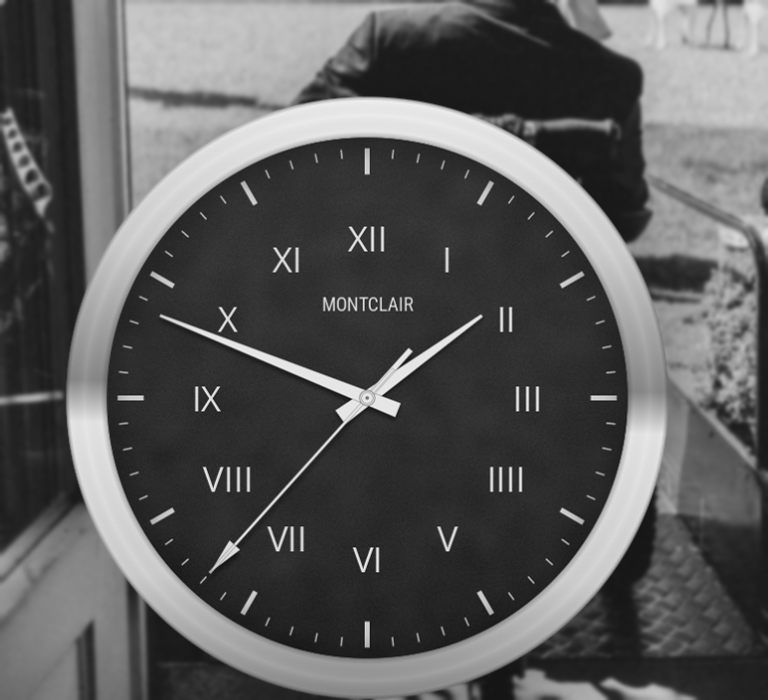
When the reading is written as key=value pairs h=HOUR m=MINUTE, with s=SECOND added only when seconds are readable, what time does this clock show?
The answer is h=1 m=48 s=37
